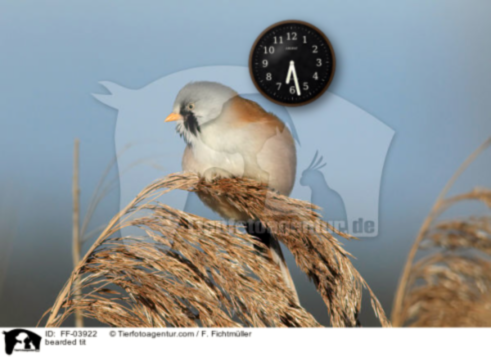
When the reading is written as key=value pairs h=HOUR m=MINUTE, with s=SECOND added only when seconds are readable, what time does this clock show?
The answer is h=6 m=28
